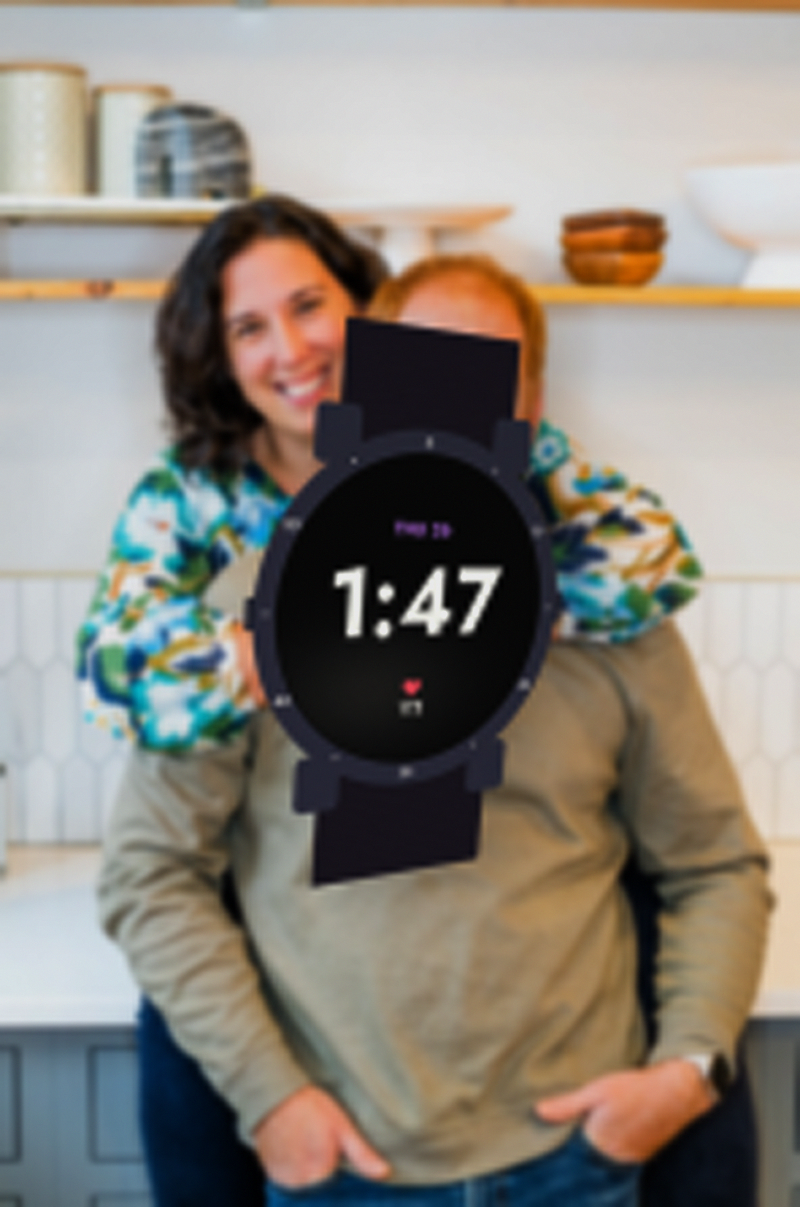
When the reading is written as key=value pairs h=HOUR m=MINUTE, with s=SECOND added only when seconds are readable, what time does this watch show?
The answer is h=1 m=47
